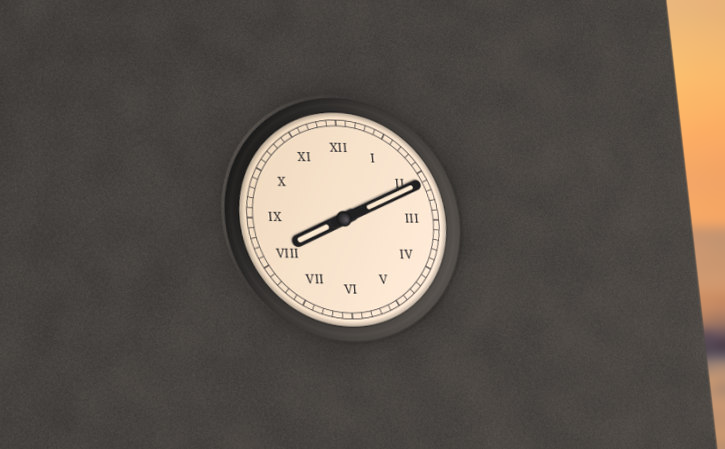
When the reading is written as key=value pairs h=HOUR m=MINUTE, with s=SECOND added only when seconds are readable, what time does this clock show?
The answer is h=8 m=11
